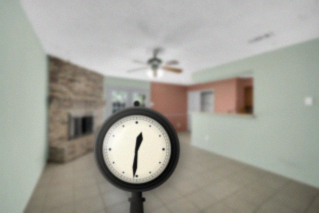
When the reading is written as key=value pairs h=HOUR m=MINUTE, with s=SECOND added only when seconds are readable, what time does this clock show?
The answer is h=12 m=31
